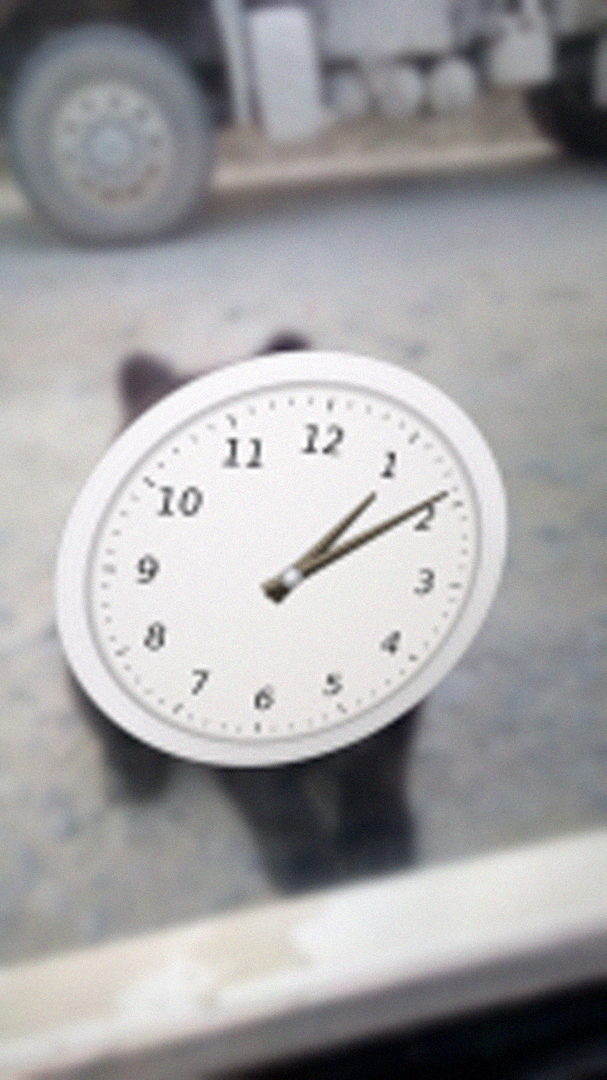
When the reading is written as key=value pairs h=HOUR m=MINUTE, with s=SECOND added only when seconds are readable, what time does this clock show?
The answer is h=1 m=9
